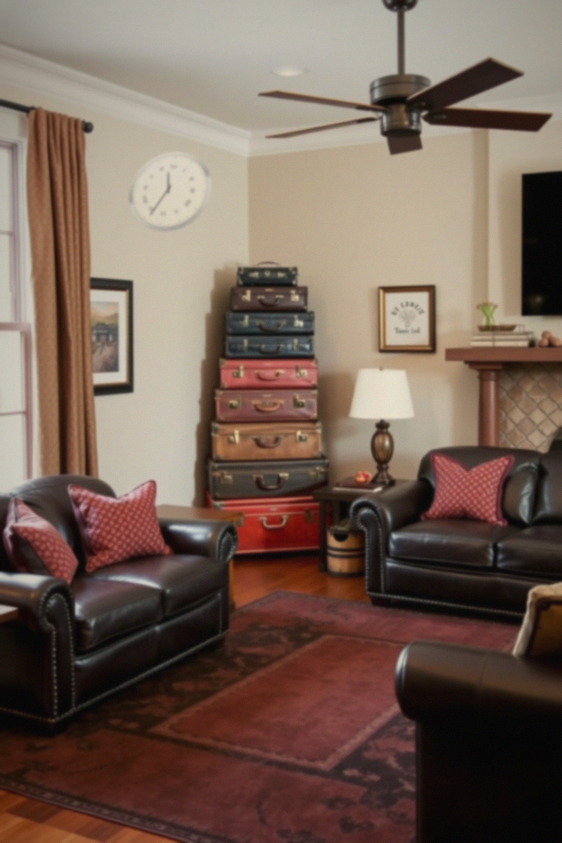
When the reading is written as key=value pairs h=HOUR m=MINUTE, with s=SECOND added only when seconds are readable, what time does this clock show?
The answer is h=11 m=34
